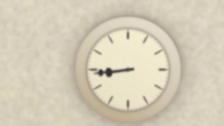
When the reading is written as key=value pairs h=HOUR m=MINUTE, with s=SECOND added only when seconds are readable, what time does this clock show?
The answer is h=8 m=44
